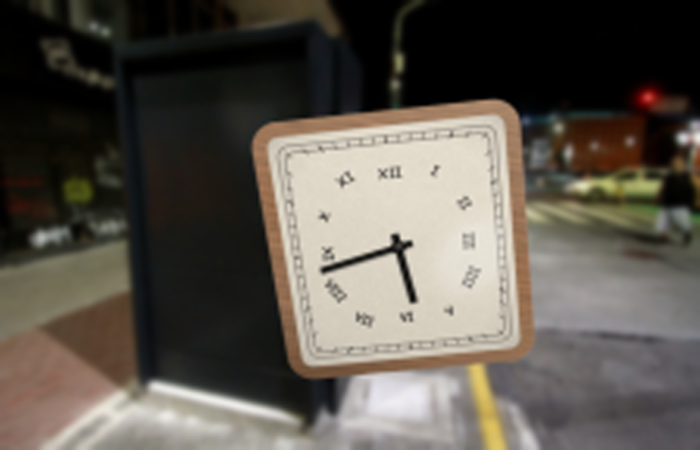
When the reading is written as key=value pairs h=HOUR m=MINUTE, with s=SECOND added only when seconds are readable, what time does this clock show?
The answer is h=5 m=43
